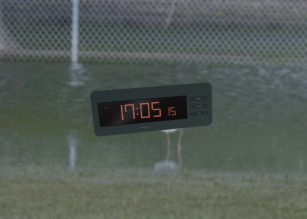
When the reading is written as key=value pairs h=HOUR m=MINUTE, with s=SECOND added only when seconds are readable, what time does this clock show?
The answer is h=17 m=5 s=15
